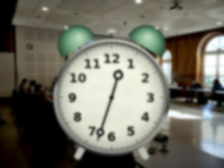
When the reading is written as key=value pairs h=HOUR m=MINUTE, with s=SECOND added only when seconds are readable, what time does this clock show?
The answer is h=12 m=33
